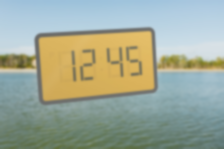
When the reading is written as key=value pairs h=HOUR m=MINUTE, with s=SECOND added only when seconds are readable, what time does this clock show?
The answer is h=12 m=45
